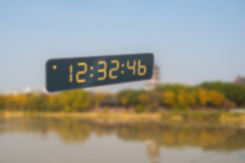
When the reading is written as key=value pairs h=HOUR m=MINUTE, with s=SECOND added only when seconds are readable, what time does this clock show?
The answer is h=12 m=32 s=46
